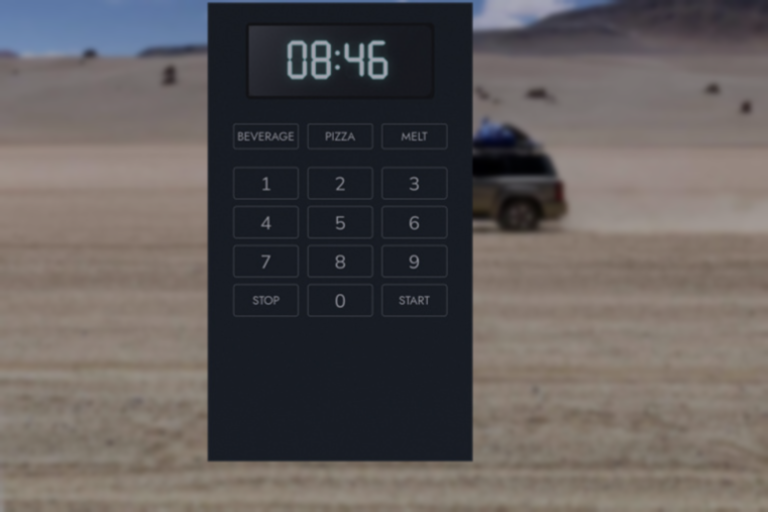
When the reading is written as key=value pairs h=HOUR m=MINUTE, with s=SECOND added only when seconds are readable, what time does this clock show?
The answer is h=8 m=46
